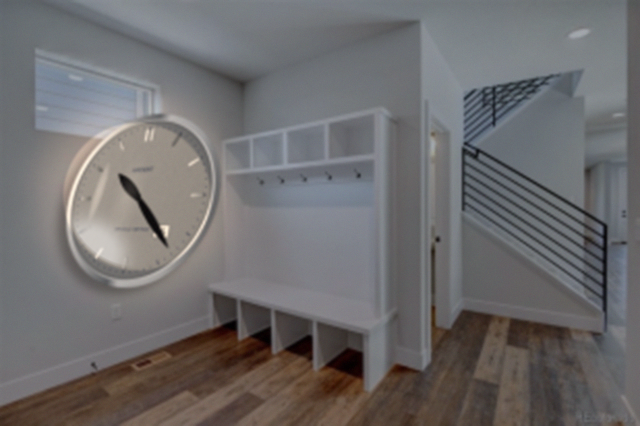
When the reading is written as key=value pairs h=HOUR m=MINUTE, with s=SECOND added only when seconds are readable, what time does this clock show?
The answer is h=10 m=23
